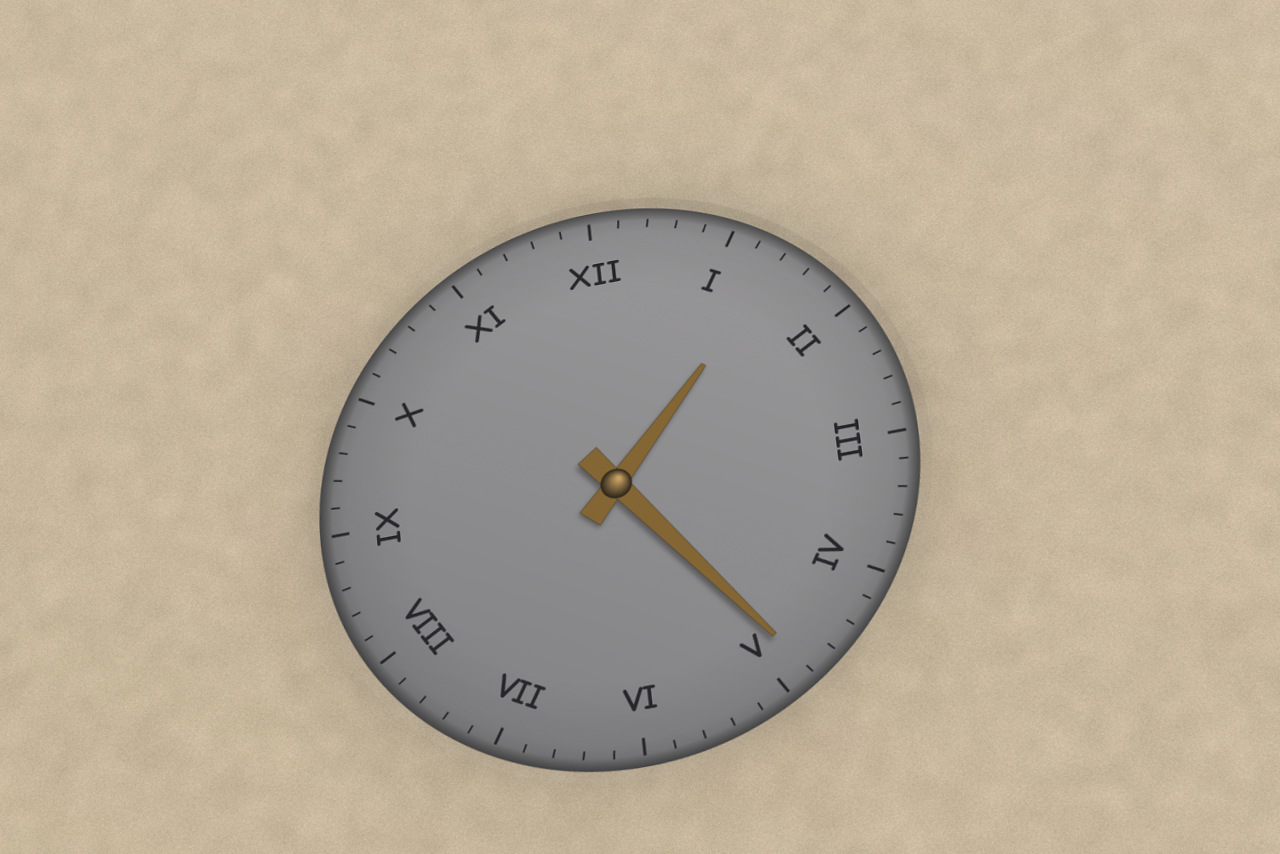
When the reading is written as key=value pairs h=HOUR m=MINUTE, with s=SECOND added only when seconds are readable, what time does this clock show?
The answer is h=1 m=24
